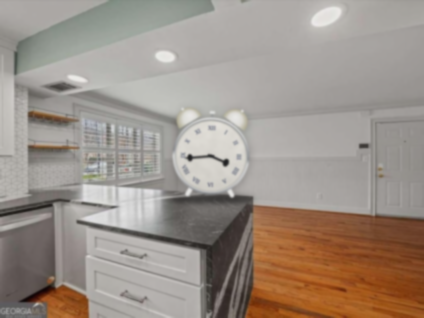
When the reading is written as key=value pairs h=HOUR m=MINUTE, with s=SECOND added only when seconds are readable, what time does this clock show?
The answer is h=3 m=44
